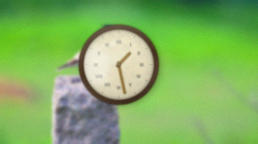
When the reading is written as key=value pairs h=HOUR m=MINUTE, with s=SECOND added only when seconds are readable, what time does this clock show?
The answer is h=1 m=28
